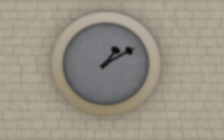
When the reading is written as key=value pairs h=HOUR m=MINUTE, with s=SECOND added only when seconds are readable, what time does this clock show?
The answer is h=1 m=10
